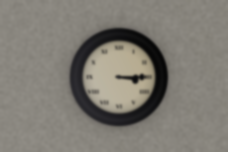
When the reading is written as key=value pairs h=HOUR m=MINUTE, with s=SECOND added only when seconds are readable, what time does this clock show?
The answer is h=3 m=15
